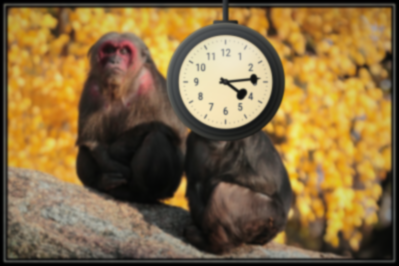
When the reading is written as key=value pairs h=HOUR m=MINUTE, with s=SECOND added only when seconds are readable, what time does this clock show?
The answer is h=4 m=14
